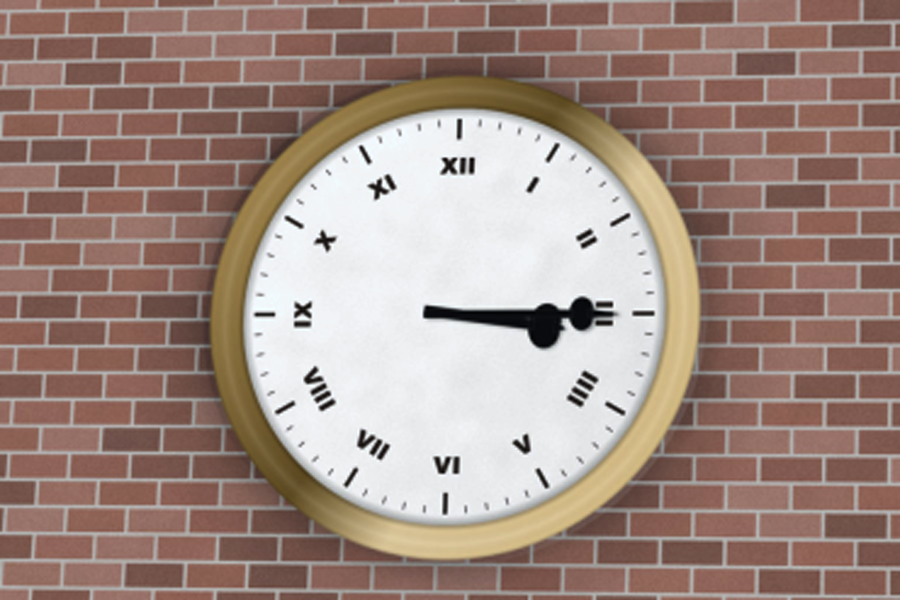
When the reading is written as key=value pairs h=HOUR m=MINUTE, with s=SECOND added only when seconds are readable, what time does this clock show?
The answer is h=3 m=15
